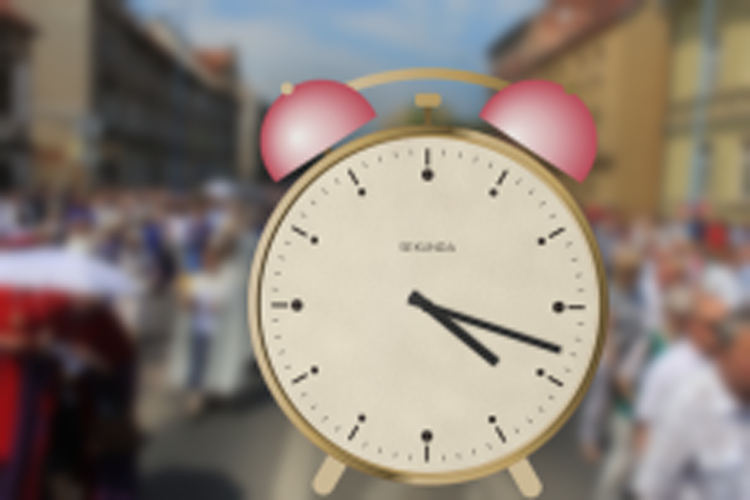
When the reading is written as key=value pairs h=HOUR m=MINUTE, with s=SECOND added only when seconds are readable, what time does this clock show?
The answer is h=4 m=18
